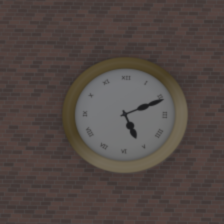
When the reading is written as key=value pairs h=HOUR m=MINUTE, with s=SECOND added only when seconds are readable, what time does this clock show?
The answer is h=5 m=11
